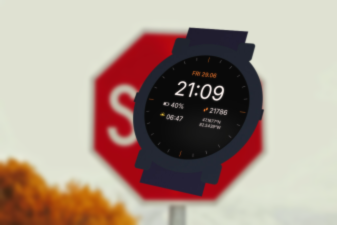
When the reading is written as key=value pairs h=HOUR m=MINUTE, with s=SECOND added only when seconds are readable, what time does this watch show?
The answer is h=21 m=9
